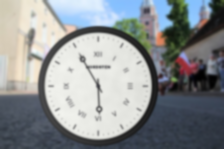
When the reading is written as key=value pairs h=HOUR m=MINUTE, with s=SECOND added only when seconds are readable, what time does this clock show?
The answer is h=5 m=55
